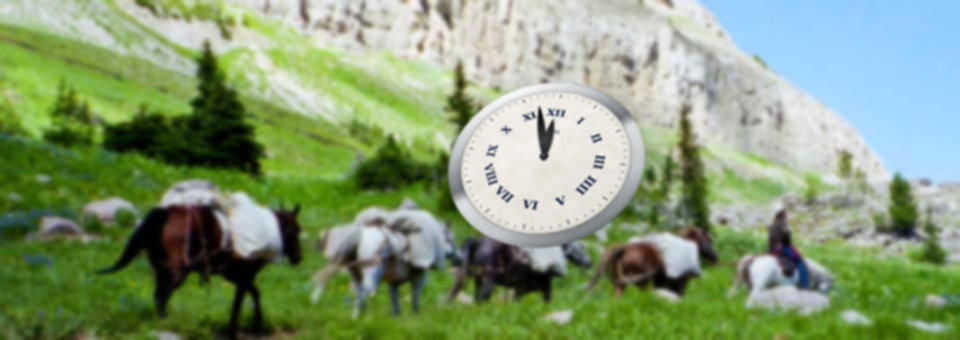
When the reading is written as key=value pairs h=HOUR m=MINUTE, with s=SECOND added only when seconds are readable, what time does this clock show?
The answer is h=11 m=57
